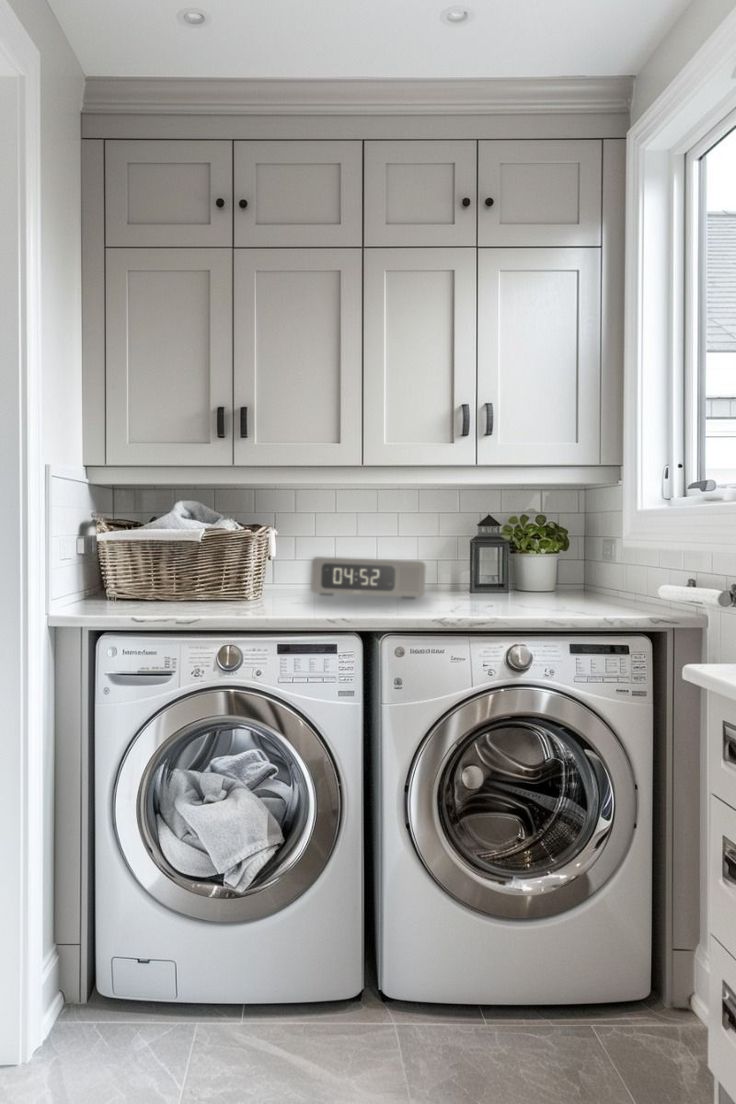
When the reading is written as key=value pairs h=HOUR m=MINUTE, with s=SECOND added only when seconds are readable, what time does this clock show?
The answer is h=4 m=52
